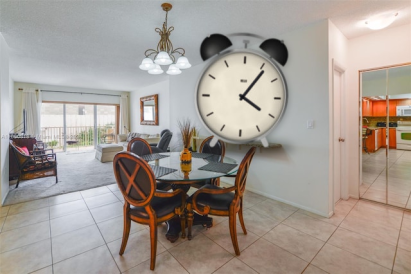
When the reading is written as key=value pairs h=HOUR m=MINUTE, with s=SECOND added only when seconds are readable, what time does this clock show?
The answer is h=4 m=6
